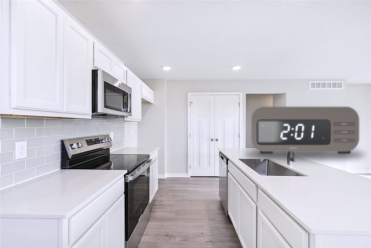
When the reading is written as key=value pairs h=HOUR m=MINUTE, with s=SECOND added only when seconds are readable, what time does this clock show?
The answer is h=2 m=1
